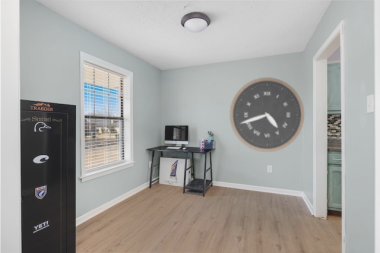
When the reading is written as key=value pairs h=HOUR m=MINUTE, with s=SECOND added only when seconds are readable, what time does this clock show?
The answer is h=4 m=42
